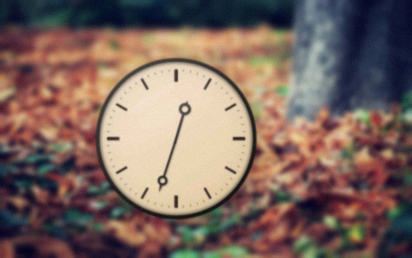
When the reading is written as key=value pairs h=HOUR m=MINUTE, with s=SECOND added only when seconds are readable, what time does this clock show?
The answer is h=12 m=33
